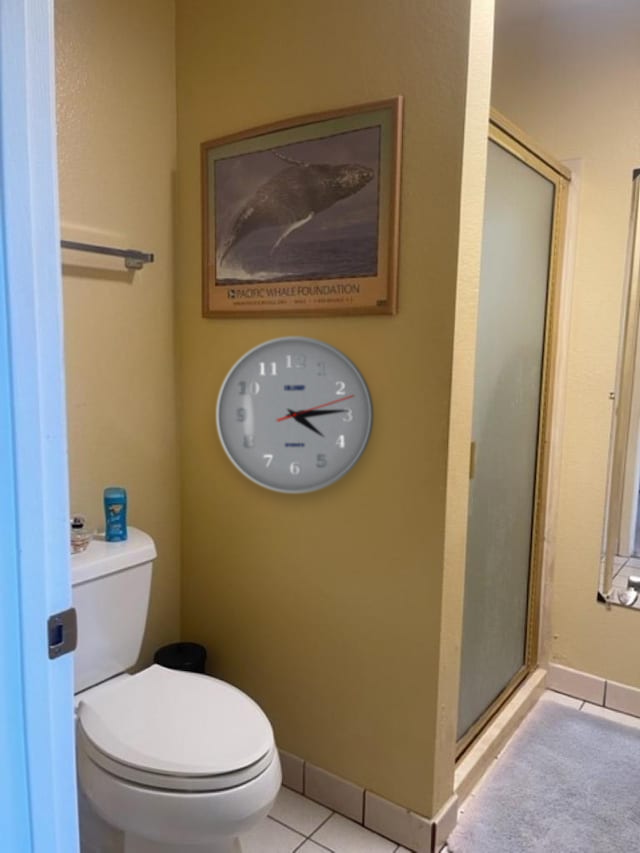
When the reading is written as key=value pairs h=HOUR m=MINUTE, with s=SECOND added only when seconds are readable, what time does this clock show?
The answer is h=4 m=14 s=12
